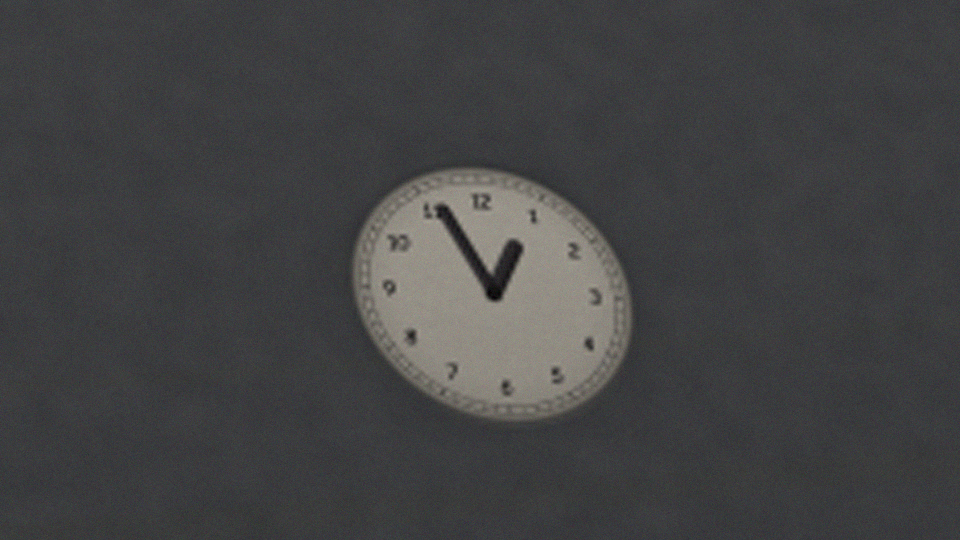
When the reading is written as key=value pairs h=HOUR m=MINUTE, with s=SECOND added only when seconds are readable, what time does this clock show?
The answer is h=12 m=56
